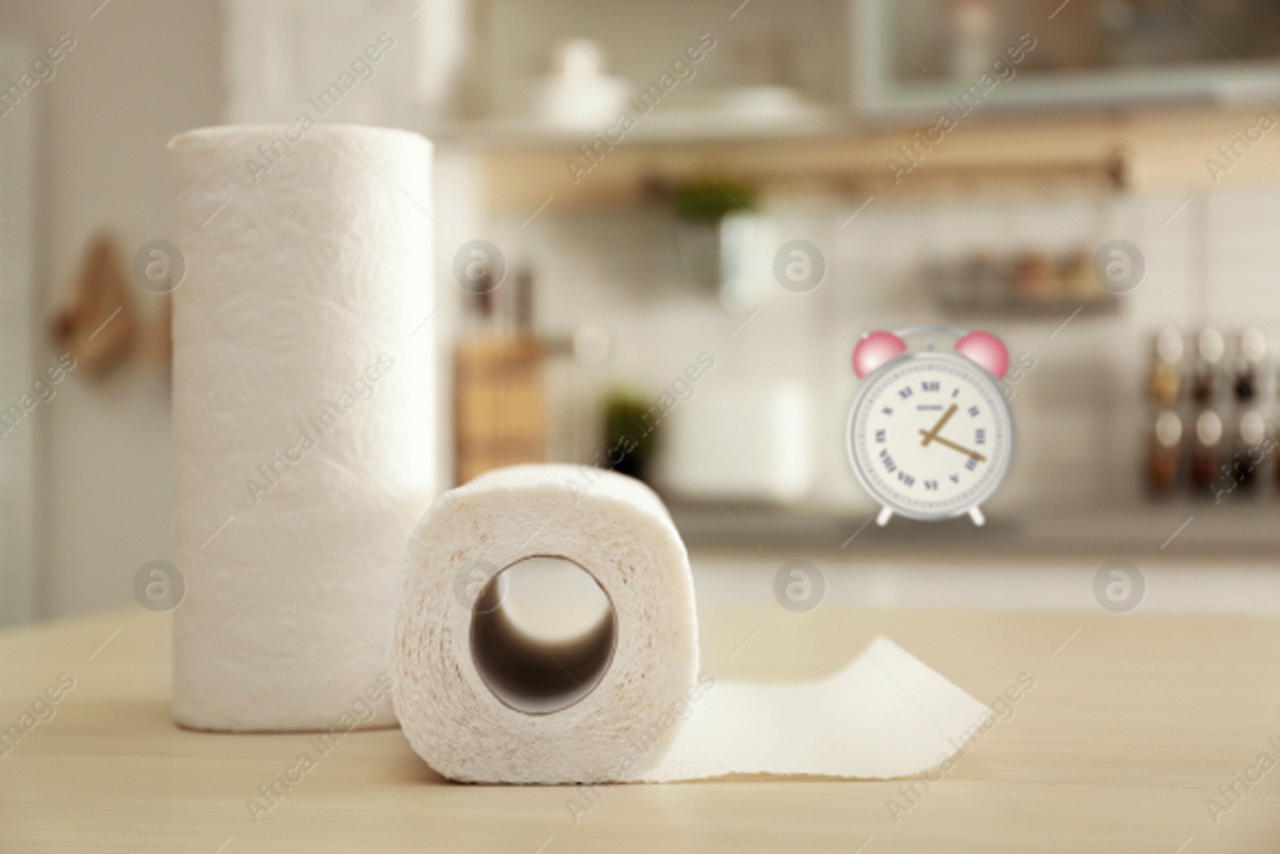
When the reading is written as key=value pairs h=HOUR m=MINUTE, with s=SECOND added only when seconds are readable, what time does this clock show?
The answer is h=1 m=19
